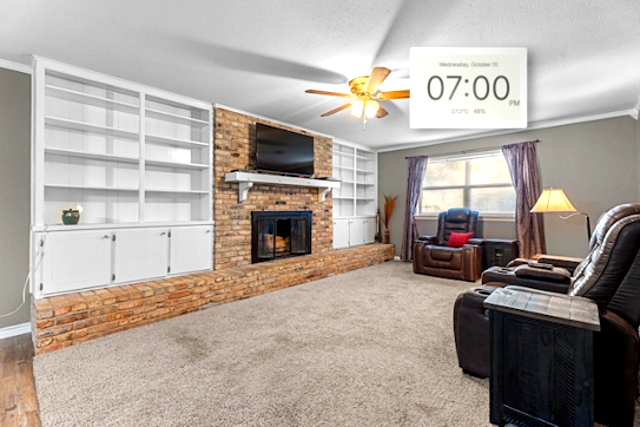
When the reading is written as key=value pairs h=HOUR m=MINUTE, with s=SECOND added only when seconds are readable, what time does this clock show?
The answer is h=7 m=0
